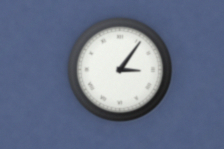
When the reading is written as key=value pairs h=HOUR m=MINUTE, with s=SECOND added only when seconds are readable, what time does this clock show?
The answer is h=3 m=6
